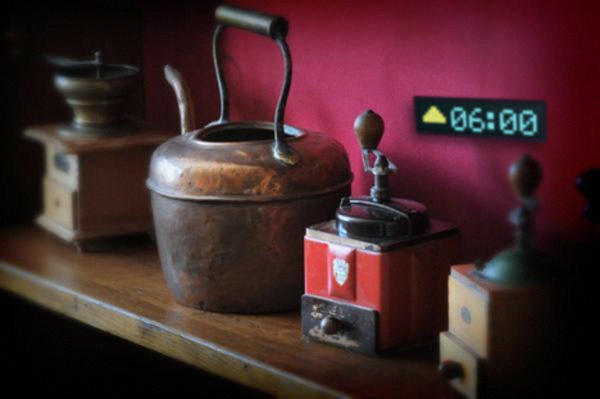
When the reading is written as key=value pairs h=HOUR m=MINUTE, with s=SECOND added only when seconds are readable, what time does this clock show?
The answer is h=6 m=0
